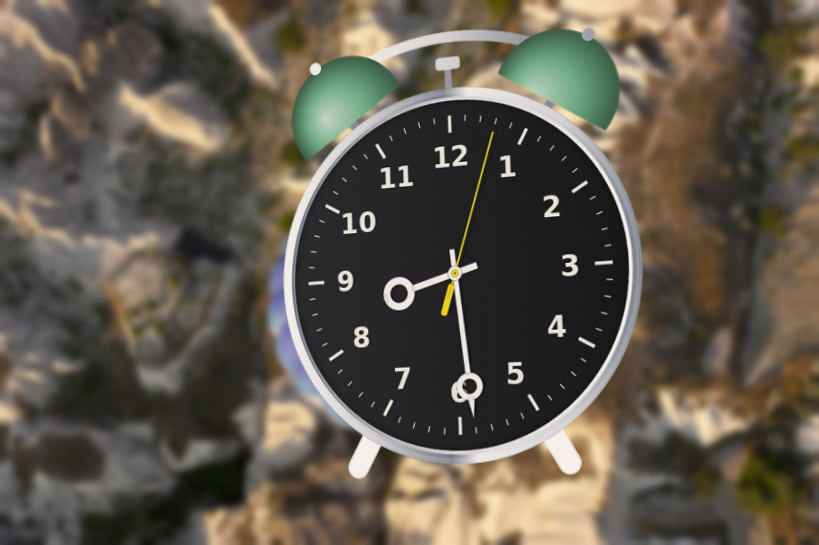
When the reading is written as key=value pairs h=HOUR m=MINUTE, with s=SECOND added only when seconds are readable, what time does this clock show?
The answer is h=8 m=29 s=3
